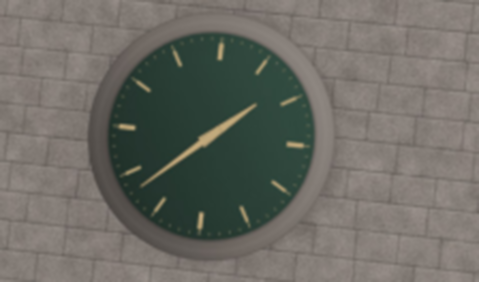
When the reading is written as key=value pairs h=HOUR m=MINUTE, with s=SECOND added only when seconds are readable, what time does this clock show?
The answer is h=1 m=38
